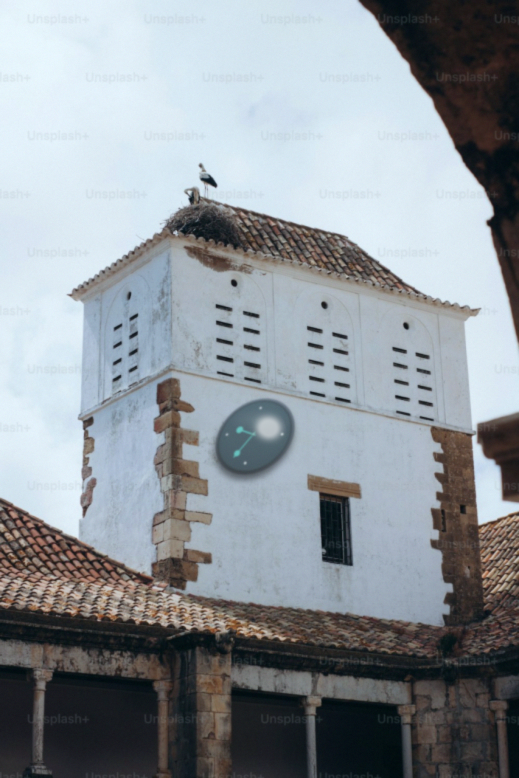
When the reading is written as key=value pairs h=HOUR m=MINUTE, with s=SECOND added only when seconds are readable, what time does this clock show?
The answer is h=9 m=35
